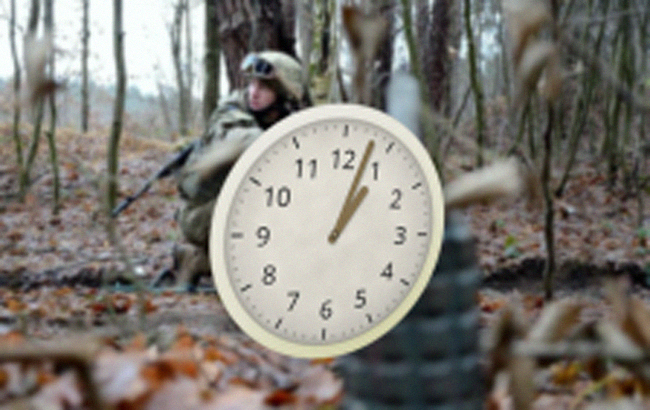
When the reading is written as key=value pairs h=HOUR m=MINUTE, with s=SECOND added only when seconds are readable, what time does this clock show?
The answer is h=1 m=3
